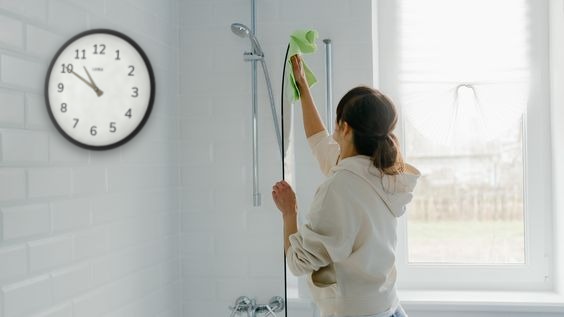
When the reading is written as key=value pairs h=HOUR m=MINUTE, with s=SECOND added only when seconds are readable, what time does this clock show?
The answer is h=10 m=50
